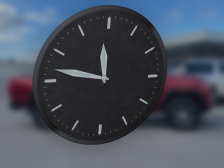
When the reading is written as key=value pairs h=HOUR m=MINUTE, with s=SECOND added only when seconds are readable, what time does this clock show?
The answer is h=11 m=47
